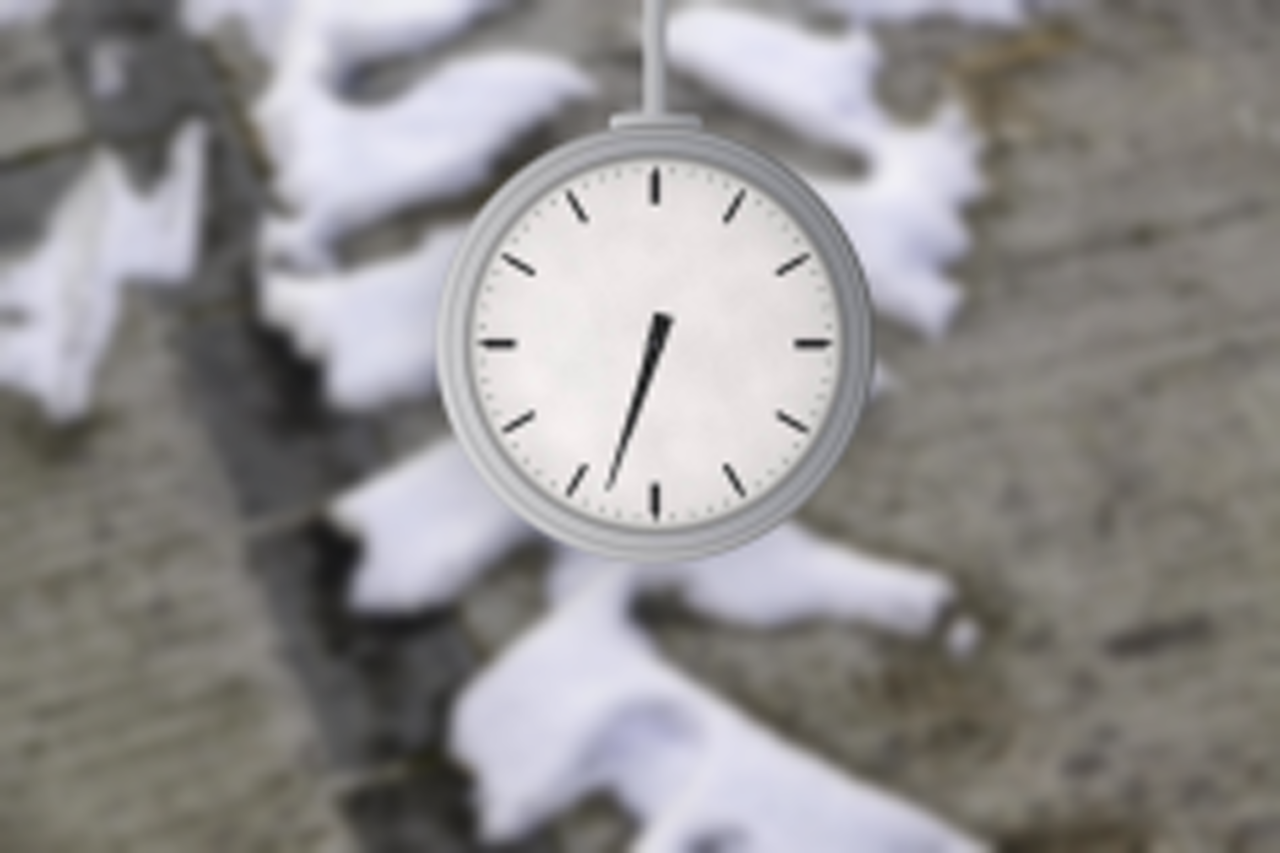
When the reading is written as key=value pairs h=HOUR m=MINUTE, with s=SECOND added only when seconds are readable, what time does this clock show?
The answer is h=6 m=33
